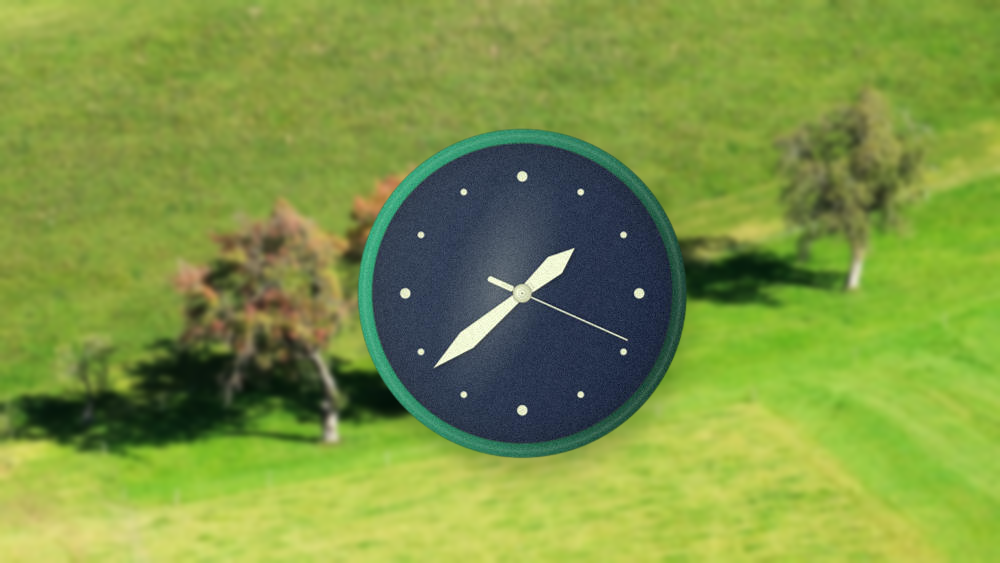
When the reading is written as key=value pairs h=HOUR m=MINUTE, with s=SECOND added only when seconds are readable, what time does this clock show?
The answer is h=1 m=38 s=19
